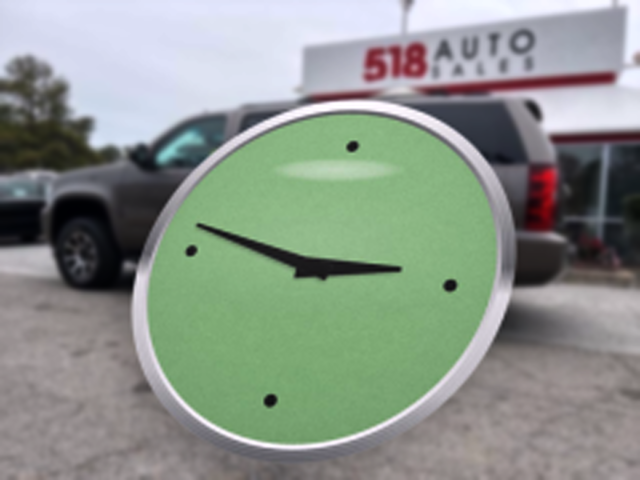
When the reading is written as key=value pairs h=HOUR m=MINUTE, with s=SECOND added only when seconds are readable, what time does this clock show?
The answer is h=2 m=47
